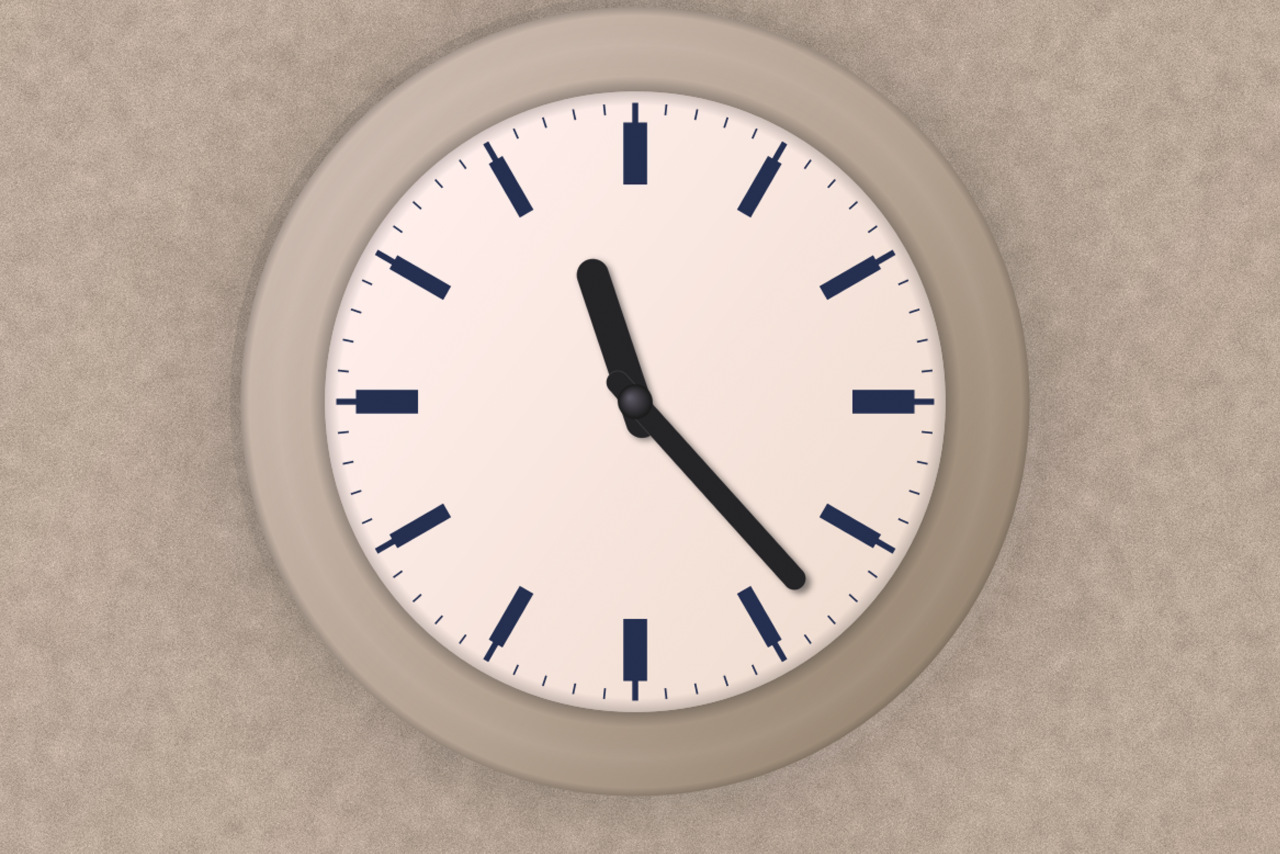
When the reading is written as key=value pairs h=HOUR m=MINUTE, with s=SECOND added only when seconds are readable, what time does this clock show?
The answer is h=11 m=23
